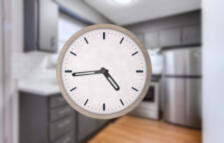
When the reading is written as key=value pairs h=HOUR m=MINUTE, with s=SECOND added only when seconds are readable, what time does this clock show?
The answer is h=4 m=44
